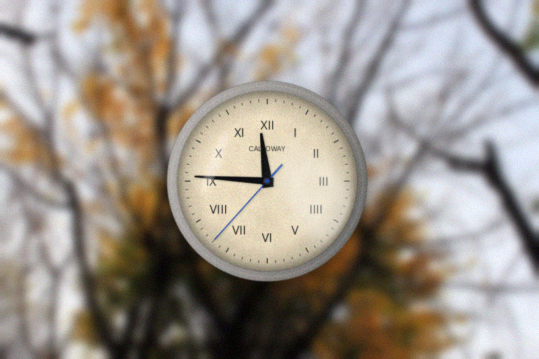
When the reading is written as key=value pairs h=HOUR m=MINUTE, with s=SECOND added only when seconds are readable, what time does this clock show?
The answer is h=11 m=45 s=37
